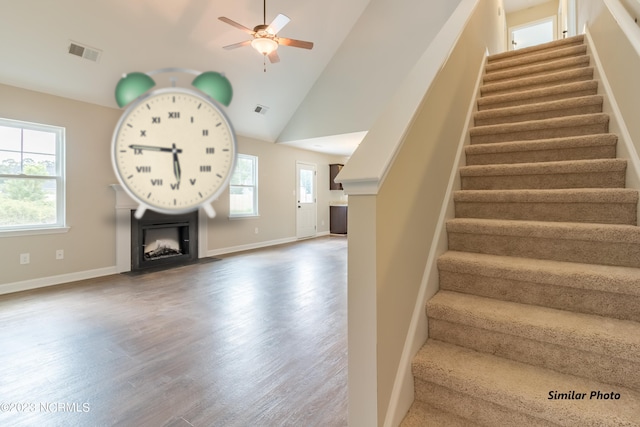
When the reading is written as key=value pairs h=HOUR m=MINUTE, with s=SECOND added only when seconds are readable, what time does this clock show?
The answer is h=5 m=46
